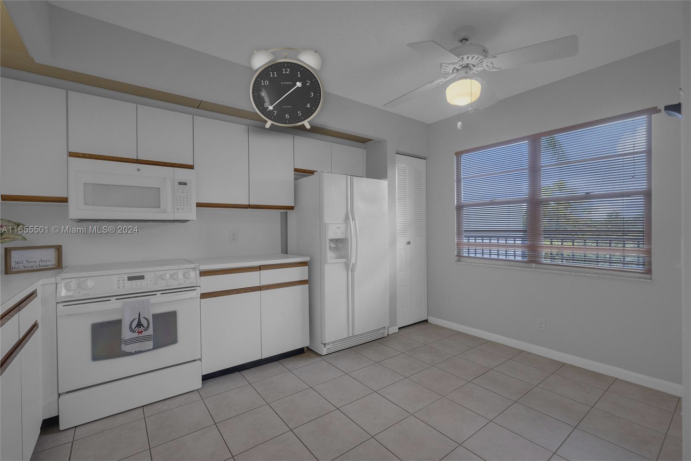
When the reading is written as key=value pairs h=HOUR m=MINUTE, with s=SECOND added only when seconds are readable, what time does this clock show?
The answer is h=1 m=38
